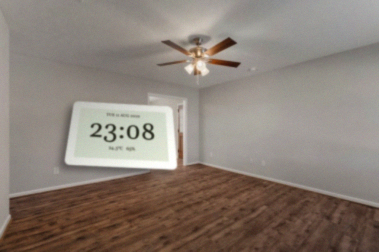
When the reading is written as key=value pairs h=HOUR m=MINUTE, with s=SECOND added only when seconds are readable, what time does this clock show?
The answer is h=23 m=8
